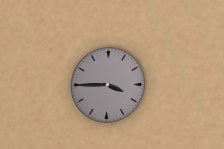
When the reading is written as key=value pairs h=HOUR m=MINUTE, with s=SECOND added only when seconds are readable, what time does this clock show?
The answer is h=3 m=45
